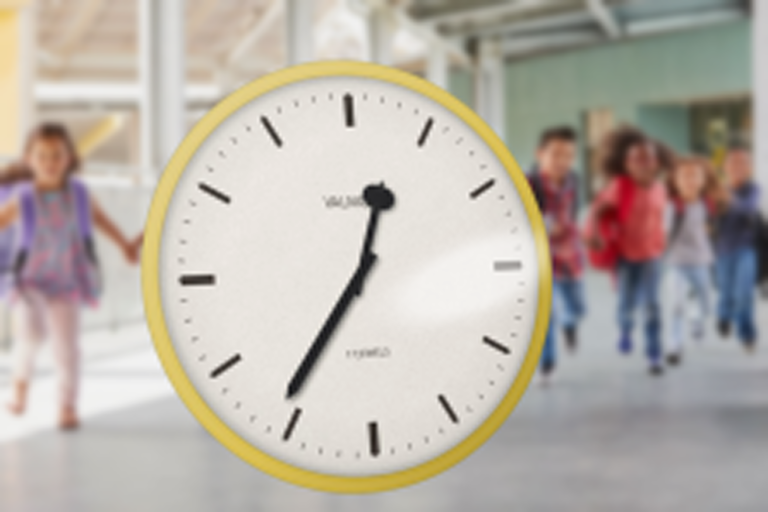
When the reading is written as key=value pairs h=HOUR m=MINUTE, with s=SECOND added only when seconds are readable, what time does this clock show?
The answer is h=12 m=36
